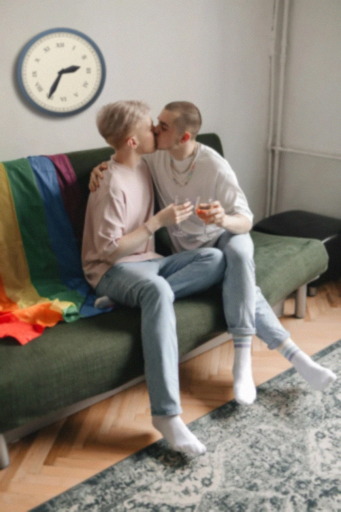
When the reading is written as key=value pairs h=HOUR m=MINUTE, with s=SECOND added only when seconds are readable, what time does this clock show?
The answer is h=2 m=35
